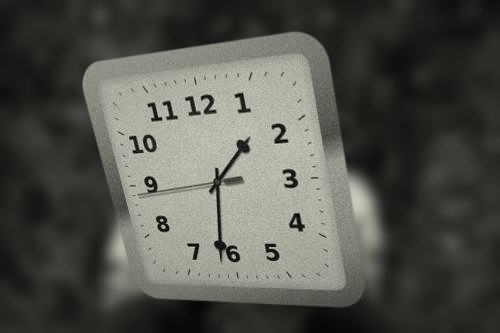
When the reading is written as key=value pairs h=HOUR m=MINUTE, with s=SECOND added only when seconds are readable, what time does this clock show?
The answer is h=1 m=31 s=44
